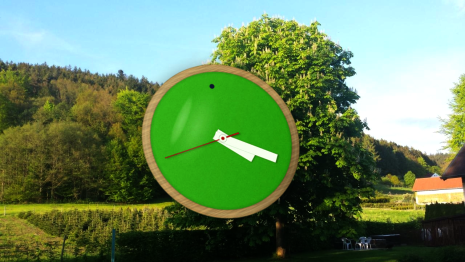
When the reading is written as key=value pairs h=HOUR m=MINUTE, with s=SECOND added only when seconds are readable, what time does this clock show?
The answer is h=4 m=19 s=43
